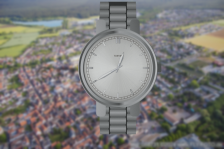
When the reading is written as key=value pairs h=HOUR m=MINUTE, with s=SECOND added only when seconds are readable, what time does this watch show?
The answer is h=12 m=40
